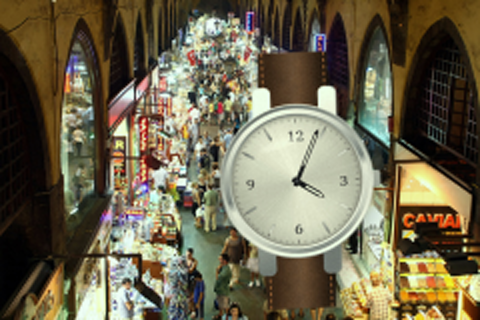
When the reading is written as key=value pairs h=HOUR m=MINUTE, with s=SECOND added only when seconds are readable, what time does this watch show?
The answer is h=4 m=4
